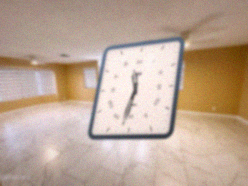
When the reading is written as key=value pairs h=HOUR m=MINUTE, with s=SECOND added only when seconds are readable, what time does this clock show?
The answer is h=11 m=32
